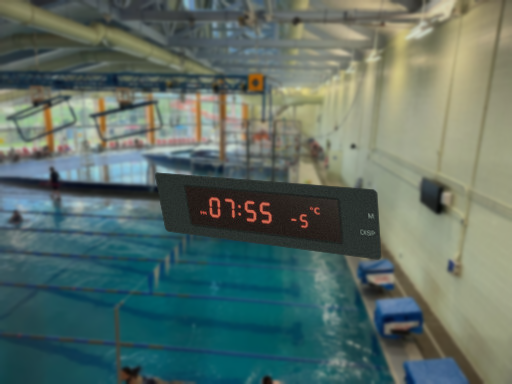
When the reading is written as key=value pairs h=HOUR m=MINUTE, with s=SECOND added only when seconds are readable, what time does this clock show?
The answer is h=7 m=55
